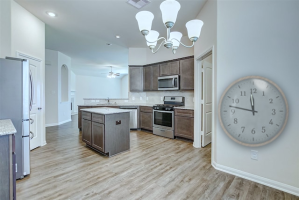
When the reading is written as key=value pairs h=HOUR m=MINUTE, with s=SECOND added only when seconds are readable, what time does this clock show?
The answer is h=11 m=47
